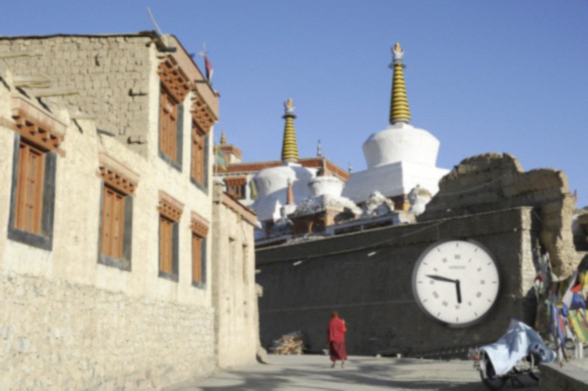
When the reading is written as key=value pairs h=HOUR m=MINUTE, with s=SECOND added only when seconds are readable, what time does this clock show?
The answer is h=5 m=47
